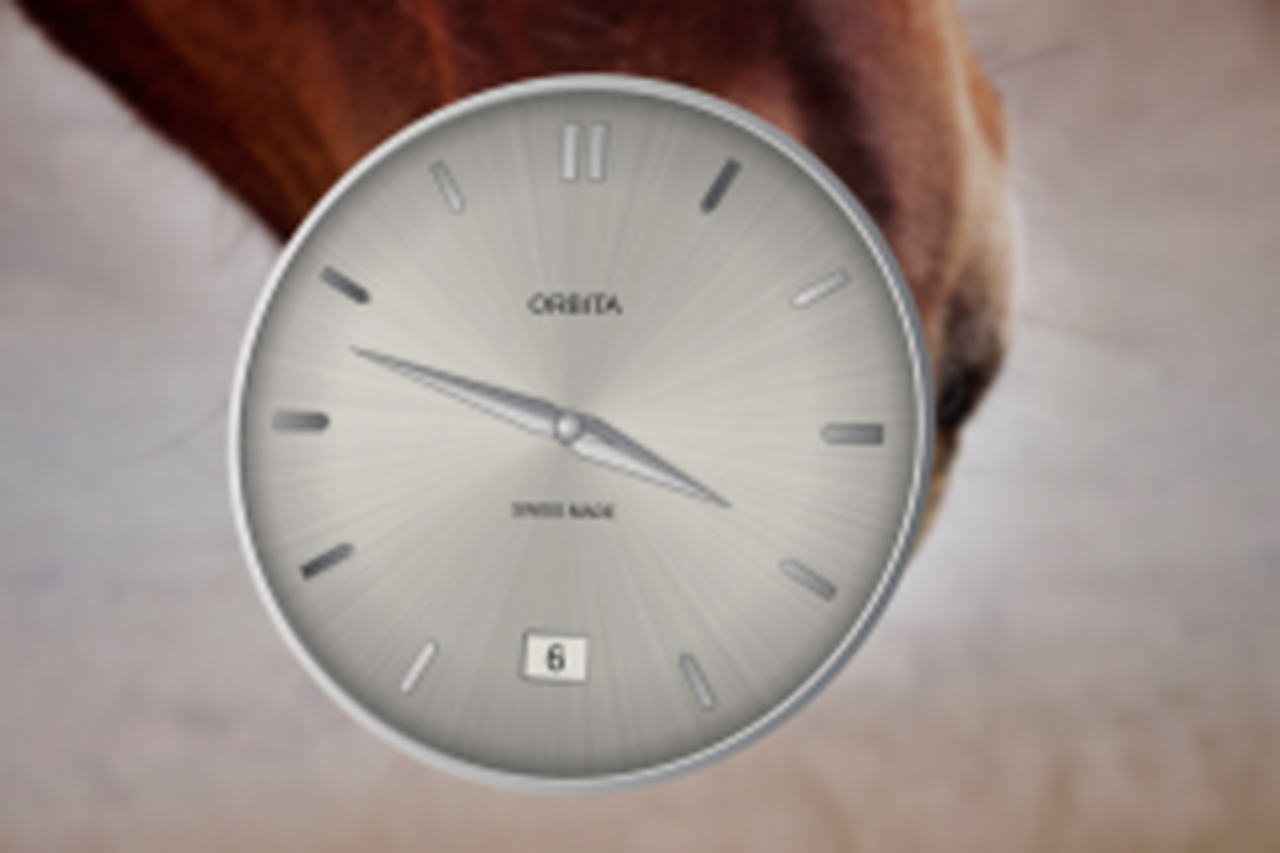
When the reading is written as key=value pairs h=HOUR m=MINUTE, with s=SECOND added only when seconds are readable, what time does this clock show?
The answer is h=3 m=48
